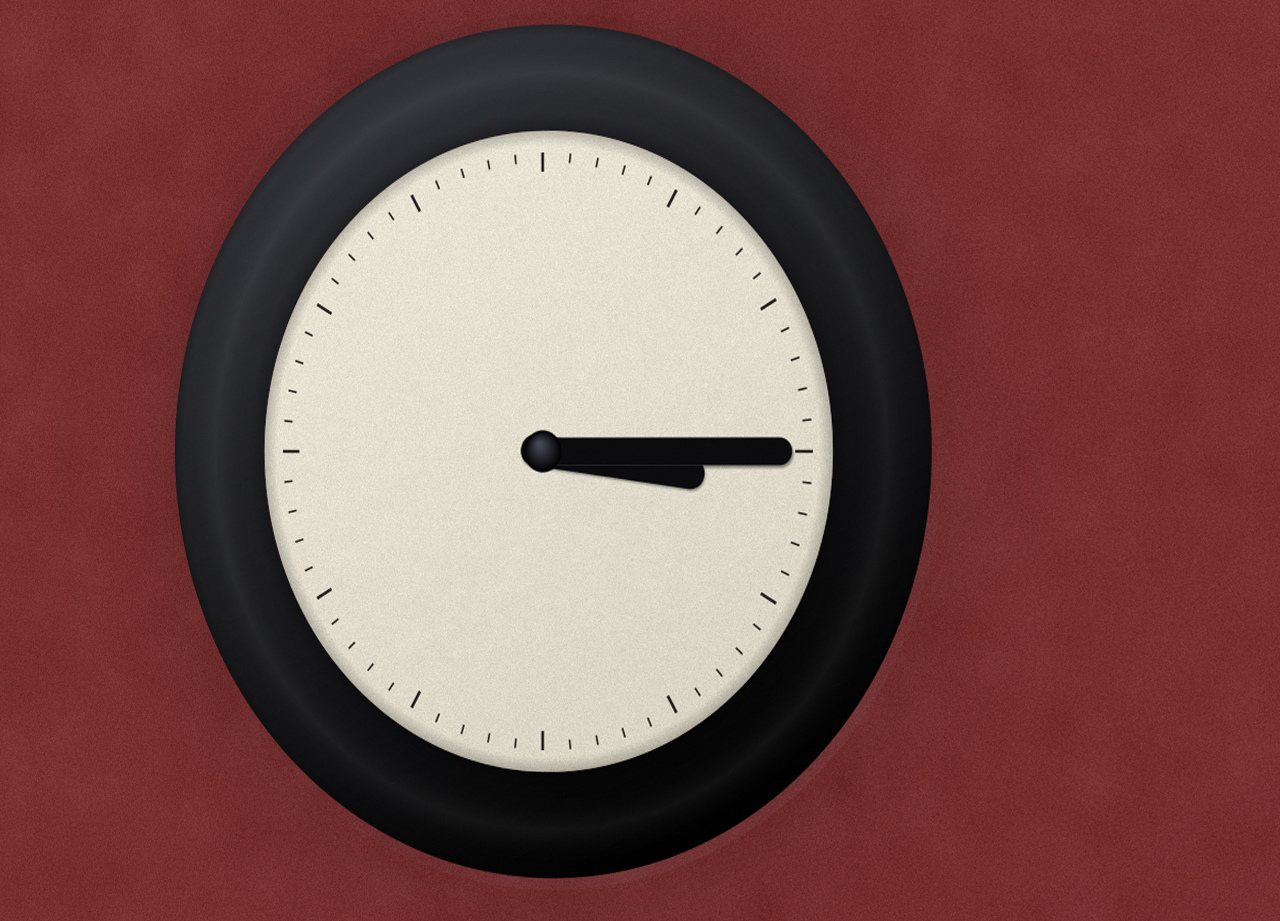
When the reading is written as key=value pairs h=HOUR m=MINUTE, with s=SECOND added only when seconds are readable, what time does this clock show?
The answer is h=3 m=15
